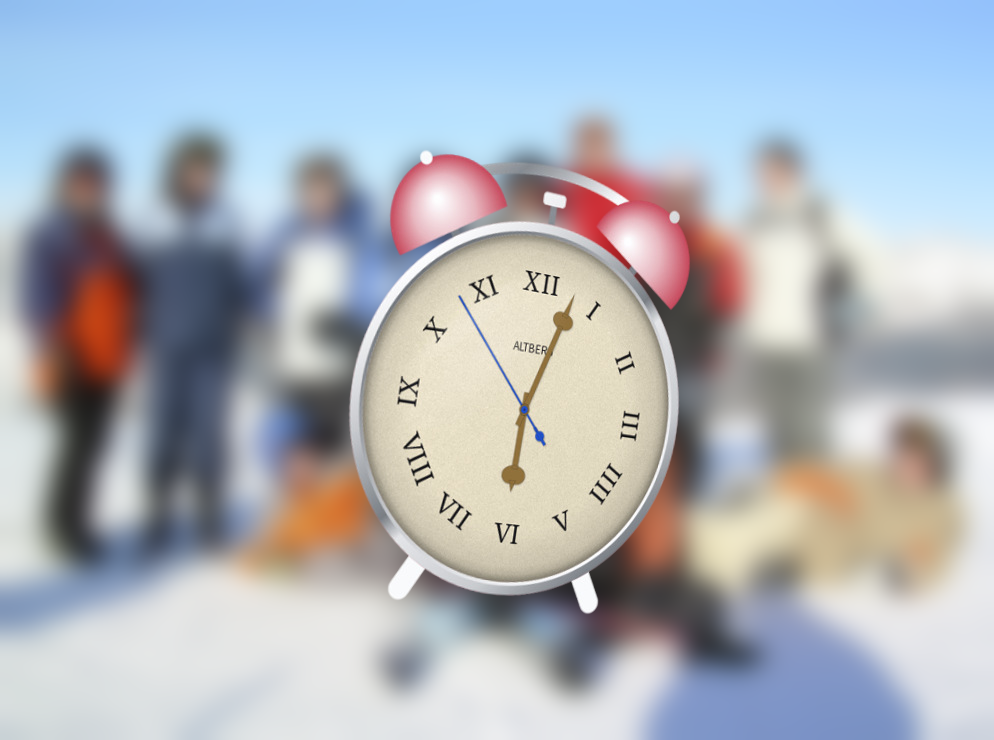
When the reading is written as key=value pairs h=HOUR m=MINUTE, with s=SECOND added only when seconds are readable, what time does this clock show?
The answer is h=6 m=2 s=53
